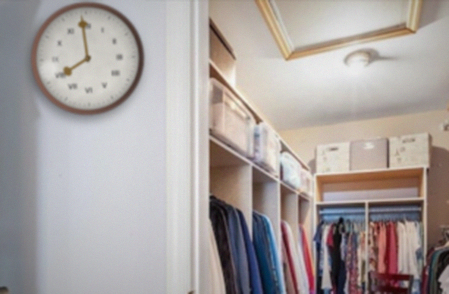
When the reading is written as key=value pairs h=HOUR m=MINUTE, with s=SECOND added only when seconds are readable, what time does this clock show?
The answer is h=7 m=59
